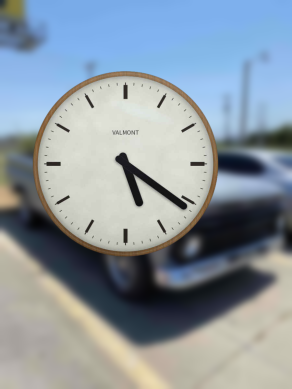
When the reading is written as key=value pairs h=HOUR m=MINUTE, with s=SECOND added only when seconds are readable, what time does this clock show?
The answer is h=5 m=21
